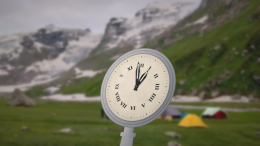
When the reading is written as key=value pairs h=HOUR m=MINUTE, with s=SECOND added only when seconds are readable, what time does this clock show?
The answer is h=12 m=59
